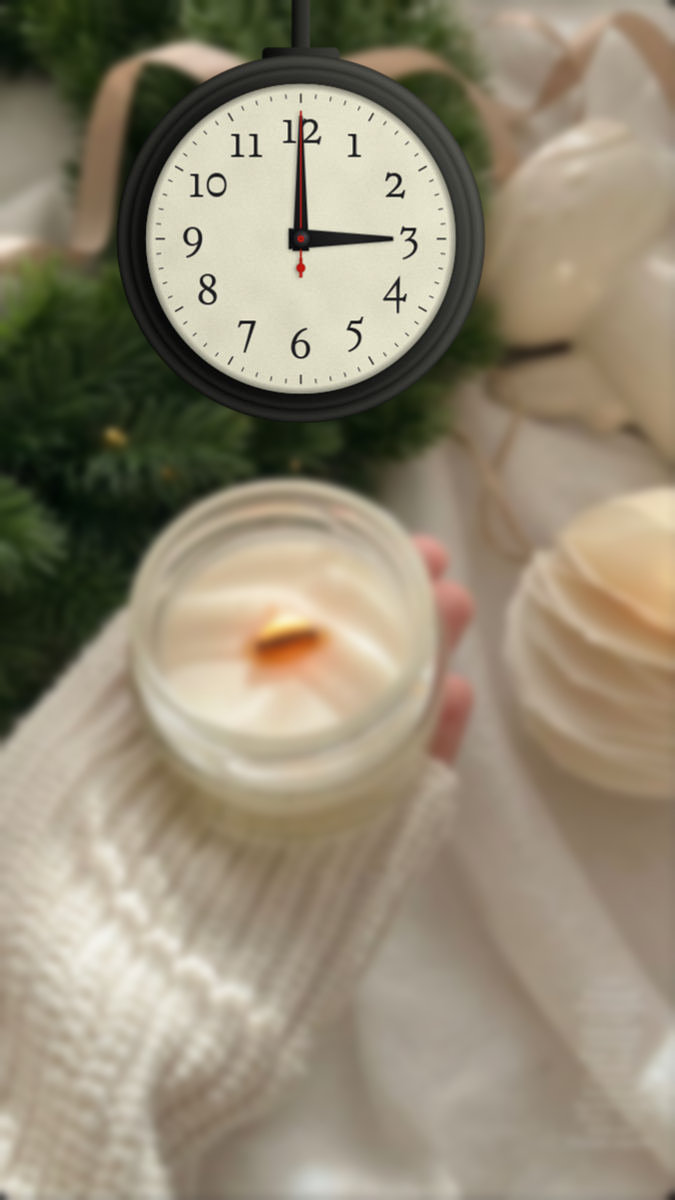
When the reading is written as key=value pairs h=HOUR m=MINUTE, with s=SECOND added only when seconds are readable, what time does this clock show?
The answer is h=3 m=0 s=0
